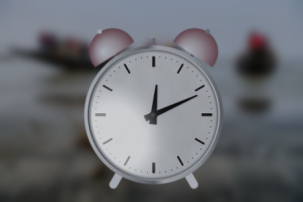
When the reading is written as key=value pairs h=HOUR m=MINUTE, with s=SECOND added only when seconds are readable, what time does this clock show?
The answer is h=12 m=11
